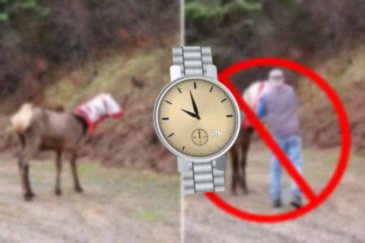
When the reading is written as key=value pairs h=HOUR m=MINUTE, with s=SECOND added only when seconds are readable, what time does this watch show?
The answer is h=9 m=58
